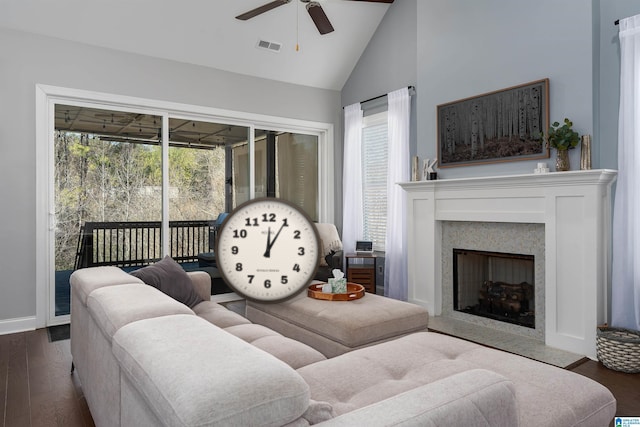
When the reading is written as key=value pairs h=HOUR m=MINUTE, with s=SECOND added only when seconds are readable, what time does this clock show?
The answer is h=12 m=5
